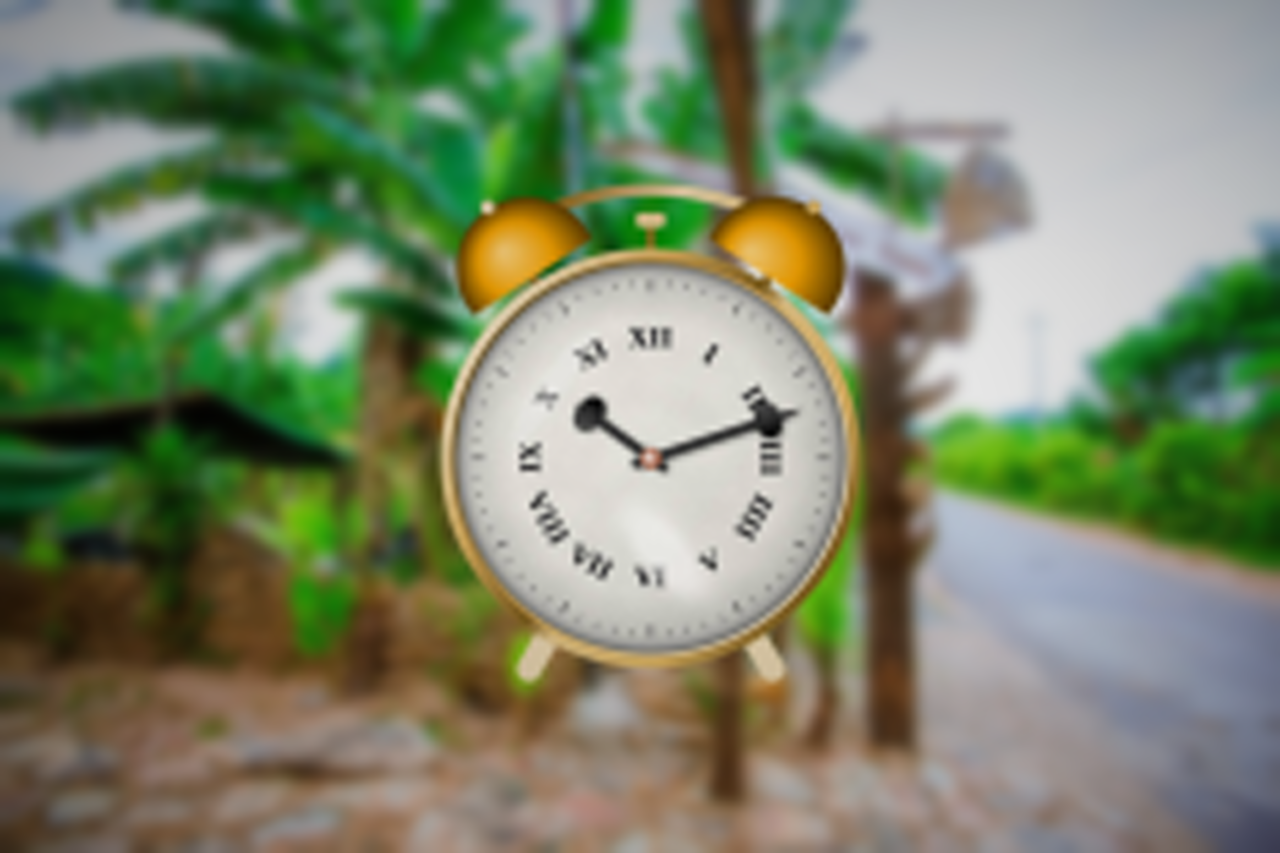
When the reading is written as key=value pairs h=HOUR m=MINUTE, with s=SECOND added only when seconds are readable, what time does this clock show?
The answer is h=10 m=12
